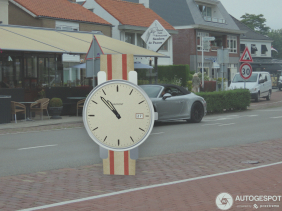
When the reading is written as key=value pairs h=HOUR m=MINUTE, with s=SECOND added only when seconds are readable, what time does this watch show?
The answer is h=10 m=53
